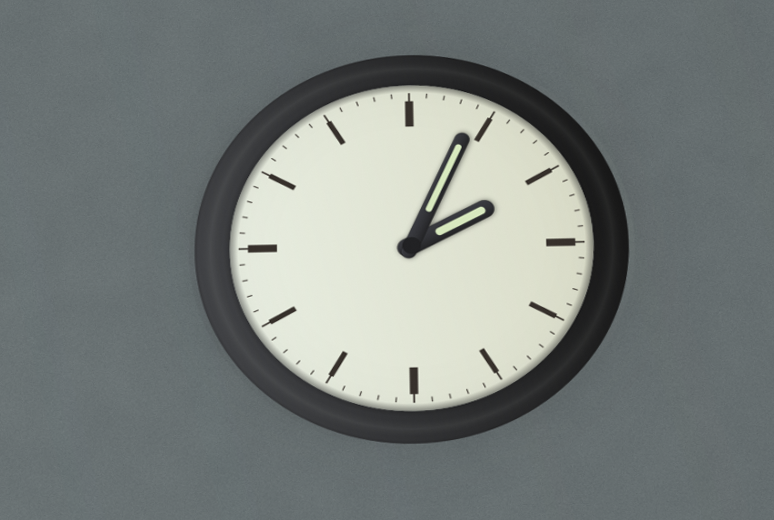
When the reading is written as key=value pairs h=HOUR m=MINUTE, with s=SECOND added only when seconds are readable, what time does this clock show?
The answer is h=2 m=4
